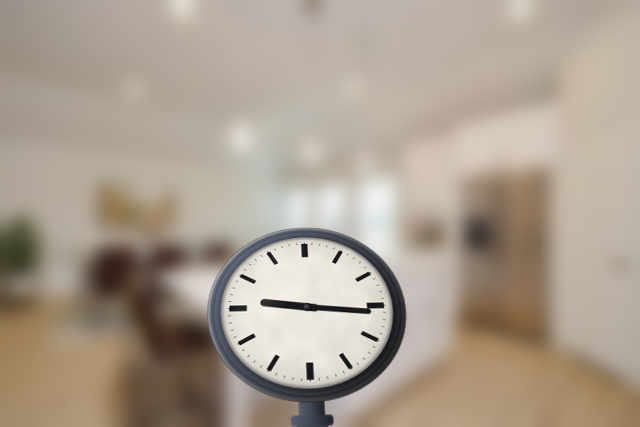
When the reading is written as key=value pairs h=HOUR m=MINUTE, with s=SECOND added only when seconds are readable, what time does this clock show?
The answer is h=9 m=16
